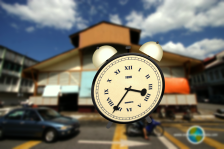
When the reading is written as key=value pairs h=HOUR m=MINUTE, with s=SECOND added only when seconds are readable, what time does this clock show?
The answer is h=3 m=36
